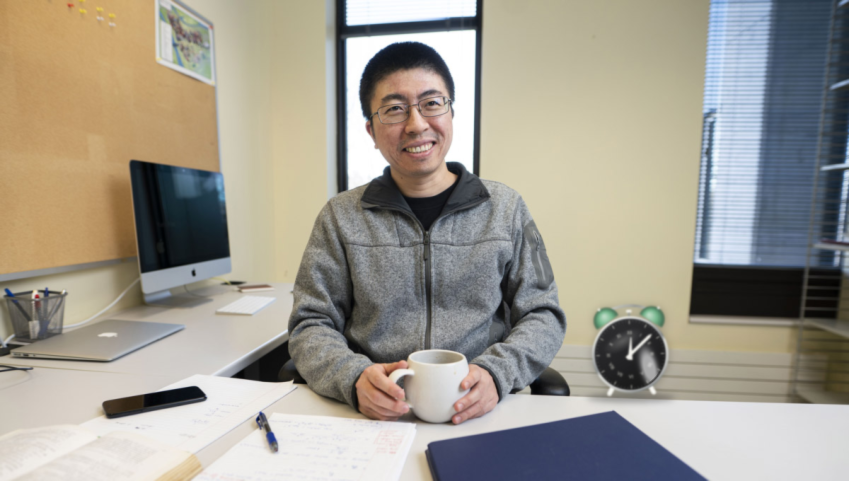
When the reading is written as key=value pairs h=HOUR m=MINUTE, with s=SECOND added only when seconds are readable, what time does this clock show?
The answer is h=12 m=8
